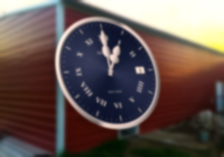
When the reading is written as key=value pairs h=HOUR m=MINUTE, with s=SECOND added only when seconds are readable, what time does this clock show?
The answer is h=1 m=0
